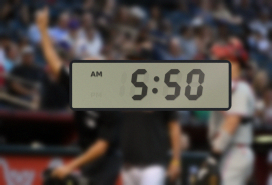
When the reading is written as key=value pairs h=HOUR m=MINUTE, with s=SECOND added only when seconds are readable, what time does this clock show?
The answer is h=5 m=50
